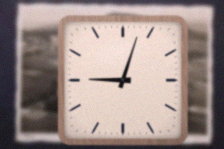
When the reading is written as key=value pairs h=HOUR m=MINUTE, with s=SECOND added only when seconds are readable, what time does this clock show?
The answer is h=9 m=3
